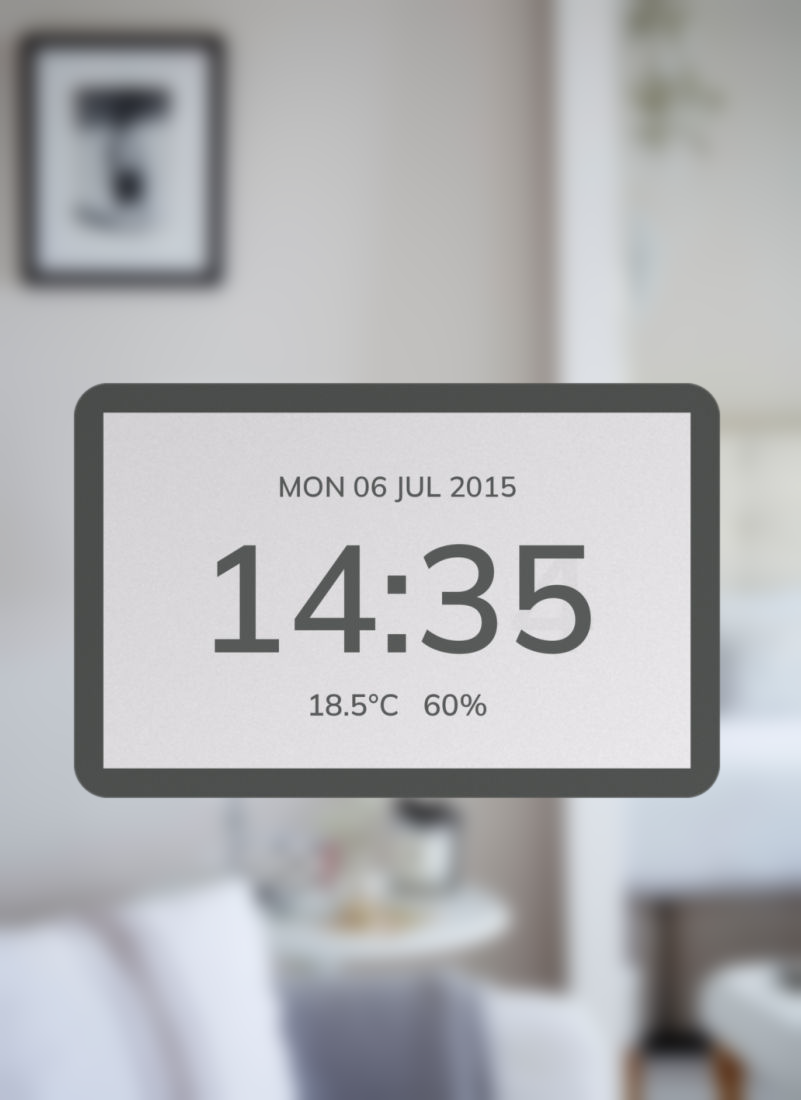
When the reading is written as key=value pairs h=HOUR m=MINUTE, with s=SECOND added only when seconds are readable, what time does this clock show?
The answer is h=14 m=35
